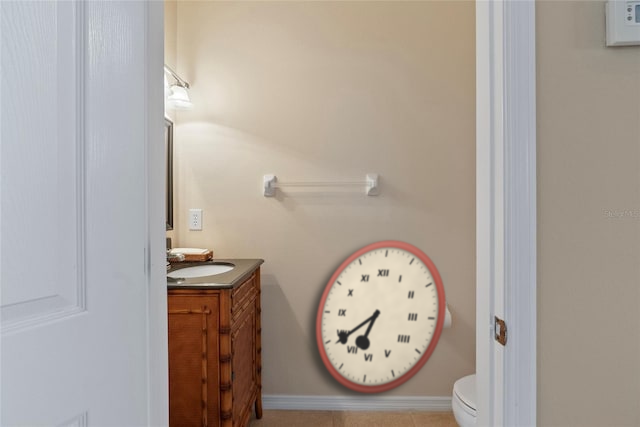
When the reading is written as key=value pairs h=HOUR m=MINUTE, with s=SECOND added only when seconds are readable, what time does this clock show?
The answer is h=6 m=39
